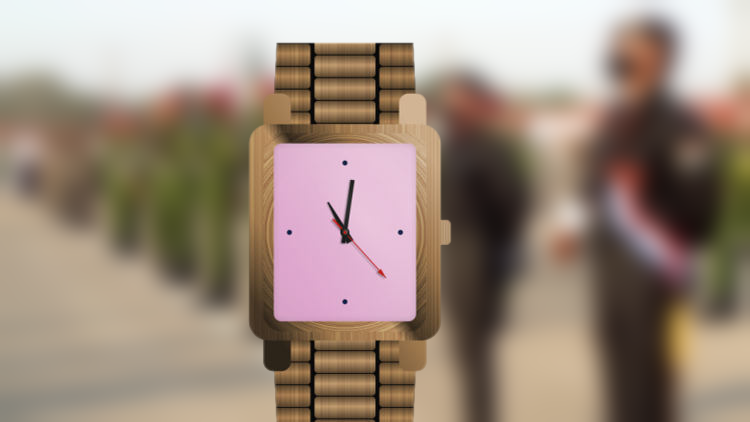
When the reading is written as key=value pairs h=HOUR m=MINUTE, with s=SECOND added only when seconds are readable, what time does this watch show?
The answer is h=11 m=1 s=23
